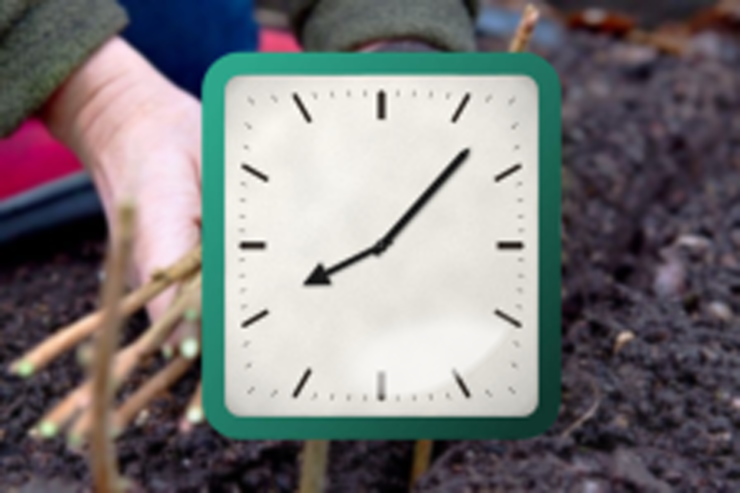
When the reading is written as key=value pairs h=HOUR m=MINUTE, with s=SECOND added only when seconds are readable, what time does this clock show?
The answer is h=8 m=7
